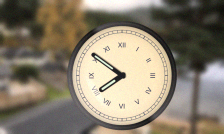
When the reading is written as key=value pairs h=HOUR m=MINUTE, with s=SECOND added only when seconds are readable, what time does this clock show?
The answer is h=7 m=51
